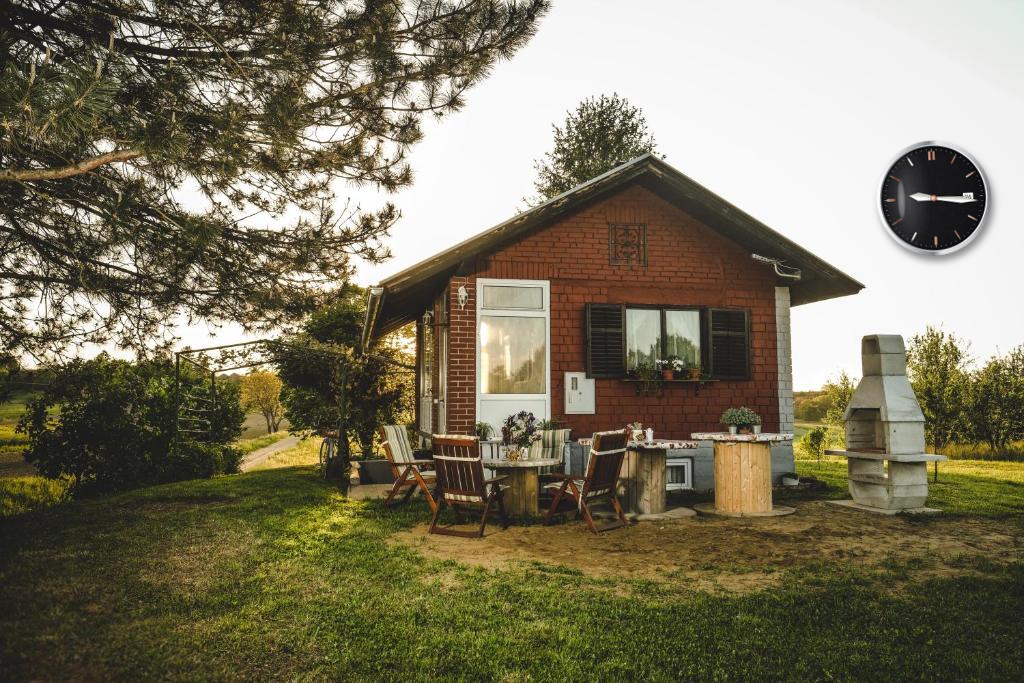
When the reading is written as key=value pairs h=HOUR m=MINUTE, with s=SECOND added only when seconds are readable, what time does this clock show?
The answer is h=9 m=16
